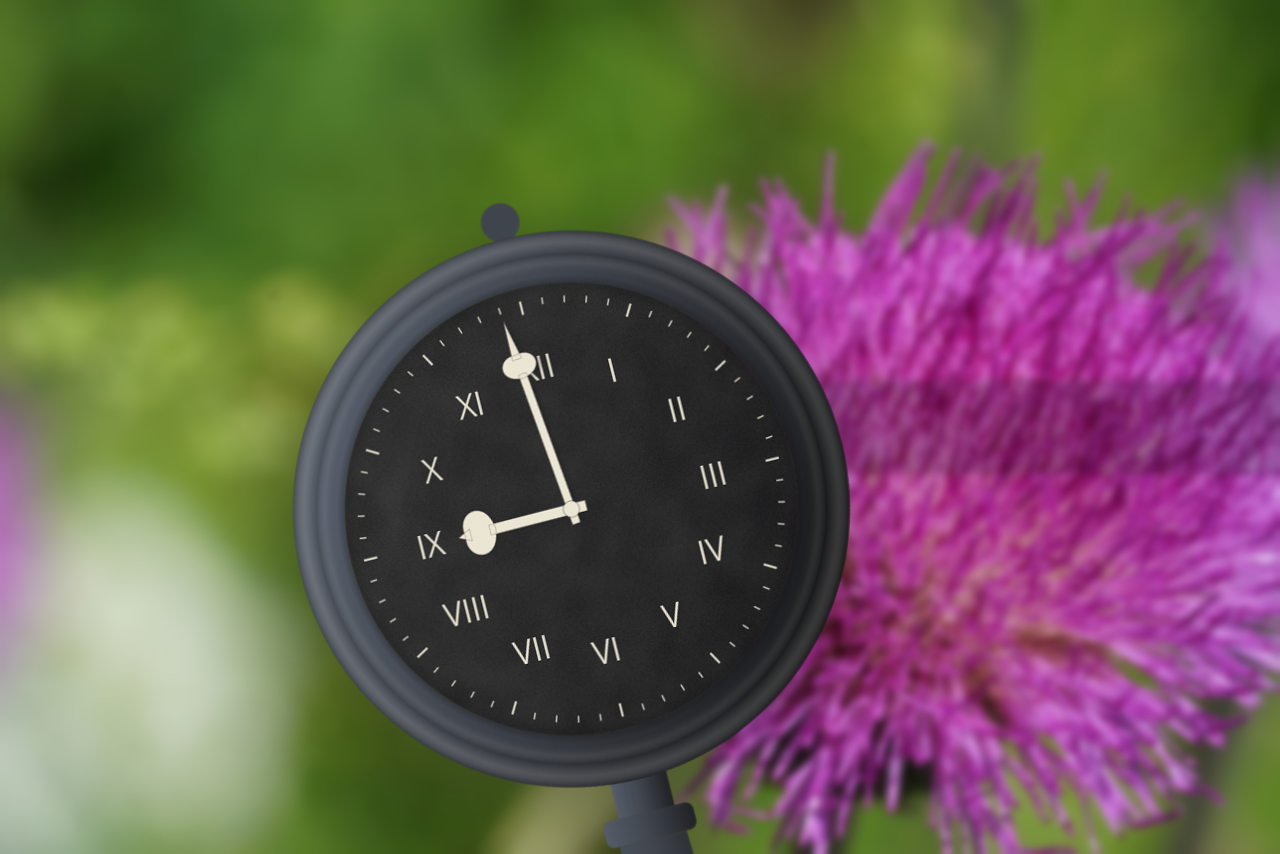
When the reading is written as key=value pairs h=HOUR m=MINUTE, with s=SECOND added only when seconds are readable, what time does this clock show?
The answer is h=8 m=59
